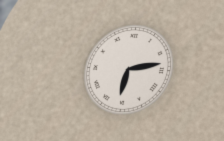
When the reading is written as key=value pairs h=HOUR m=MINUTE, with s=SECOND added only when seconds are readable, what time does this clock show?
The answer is h=6 m=13
